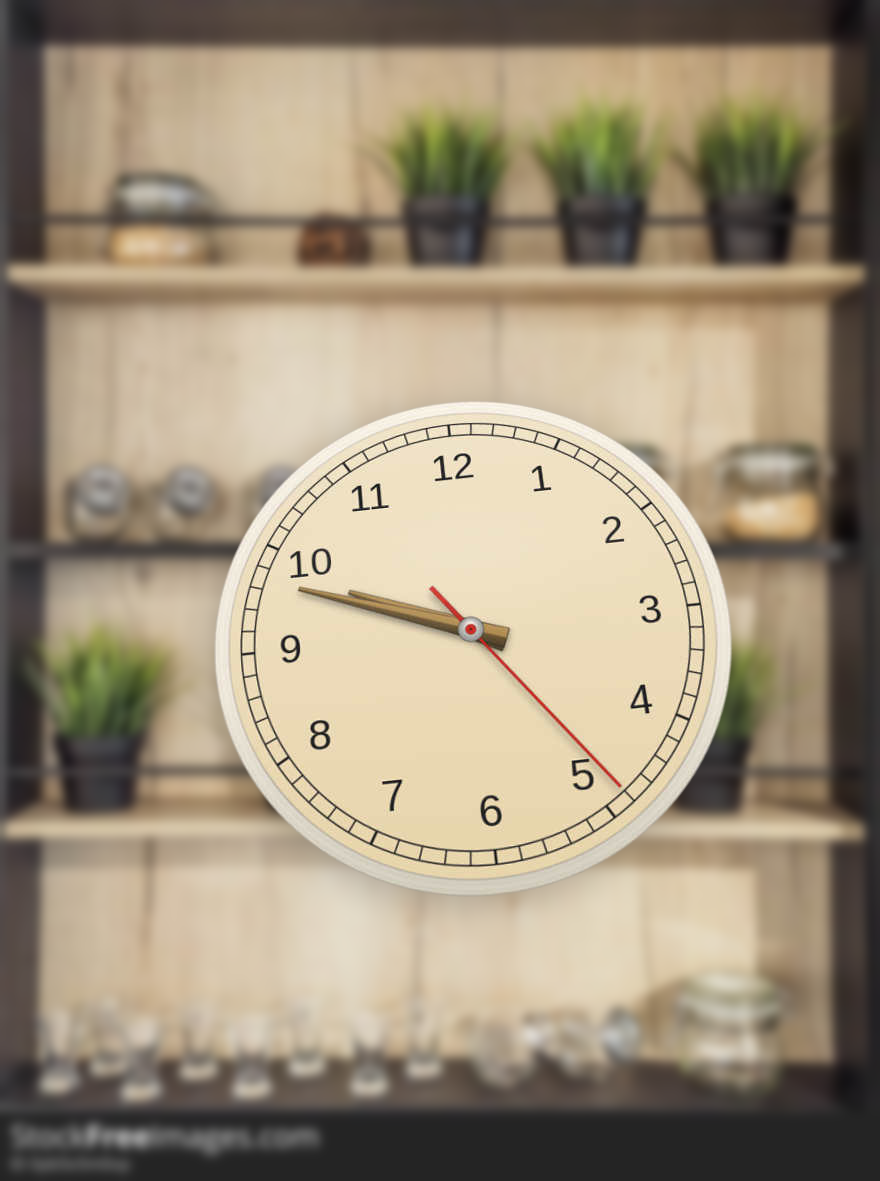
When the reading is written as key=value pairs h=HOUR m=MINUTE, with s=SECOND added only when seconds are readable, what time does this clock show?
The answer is h=9 m=48 s=24
